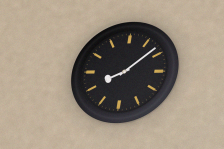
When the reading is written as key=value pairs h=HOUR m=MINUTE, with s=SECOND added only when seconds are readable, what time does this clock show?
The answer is h=8 m=8
